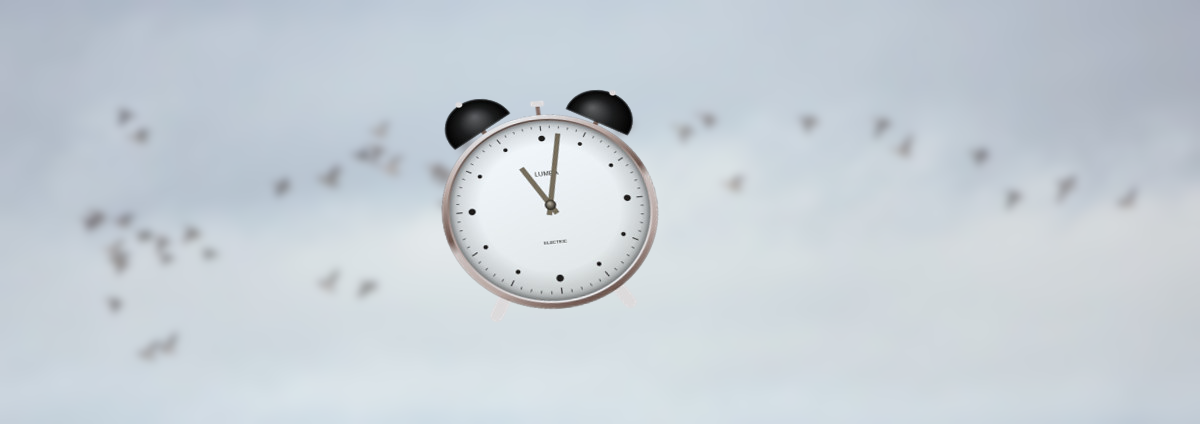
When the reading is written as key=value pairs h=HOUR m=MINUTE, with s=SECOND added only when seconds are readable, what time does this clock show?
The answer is h=11 m=2
